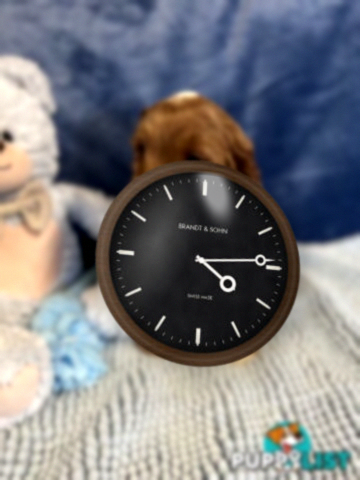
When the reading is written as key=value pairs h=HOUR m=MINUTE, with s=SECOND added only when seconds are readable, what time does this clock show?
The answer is h=4 m=14
